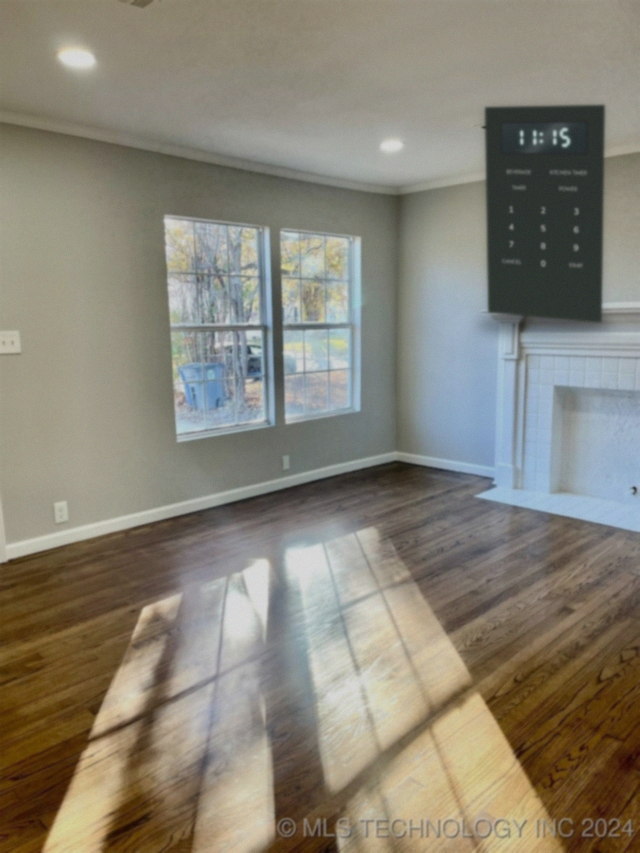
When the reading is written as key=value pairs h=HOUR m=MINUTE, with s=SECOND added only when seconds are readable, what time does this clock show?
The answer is h=11 m=15
